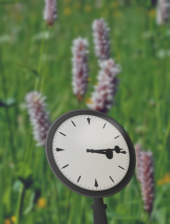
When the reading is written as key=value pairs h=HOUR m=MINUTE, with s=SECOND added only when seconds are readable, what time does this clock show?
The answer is h=3 m=14
